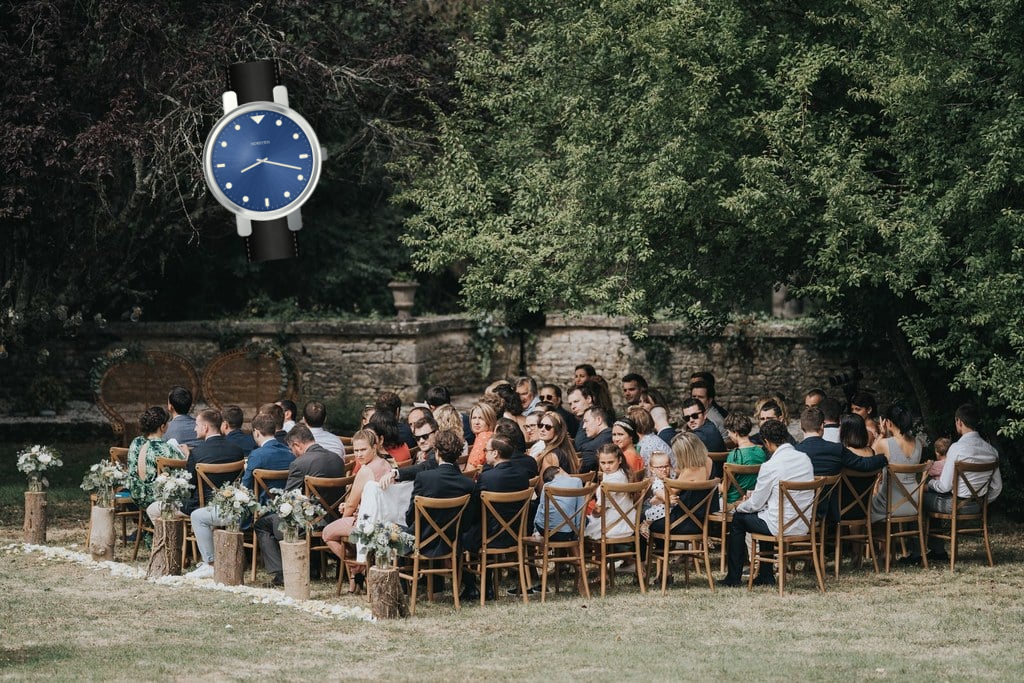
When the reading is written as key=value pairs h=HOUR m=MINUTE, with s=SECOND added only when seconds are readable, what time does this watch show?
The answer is h=8 m=18
